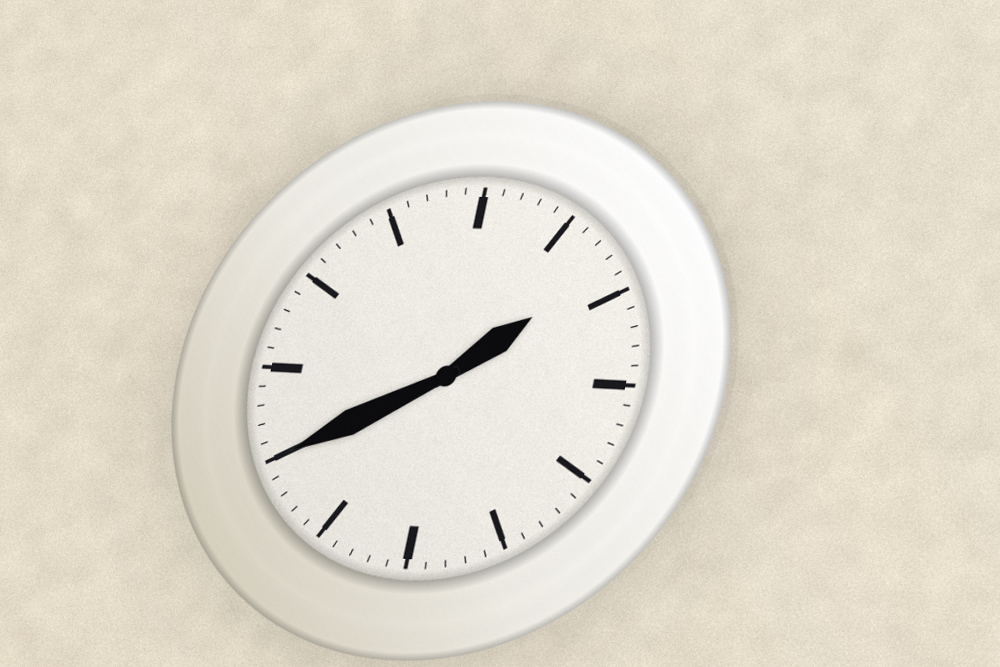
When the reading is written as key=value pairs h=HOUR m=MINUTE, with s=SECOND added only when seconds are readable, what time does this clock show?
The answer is h=1 m=40
